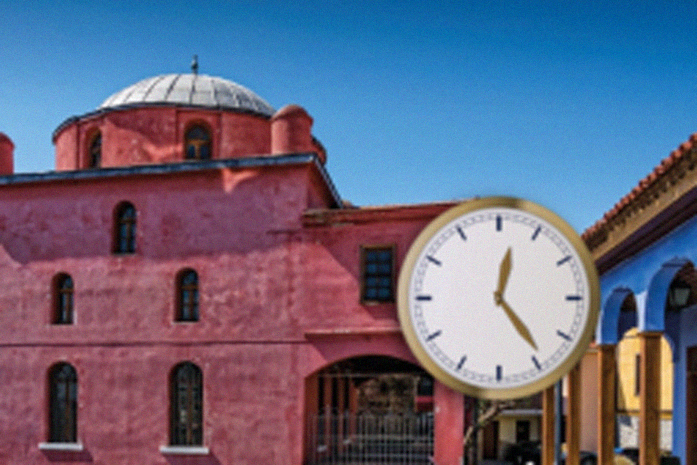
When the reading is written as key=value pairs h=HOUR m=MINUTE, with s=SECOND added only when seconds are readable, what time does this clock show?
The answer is h=12 m=24
